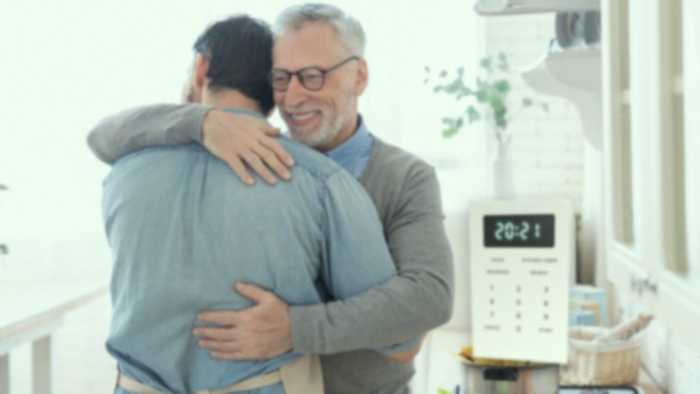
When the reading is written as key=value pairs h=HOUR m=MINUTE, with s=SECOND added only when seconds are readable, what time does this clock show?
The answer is h=20 m=21
